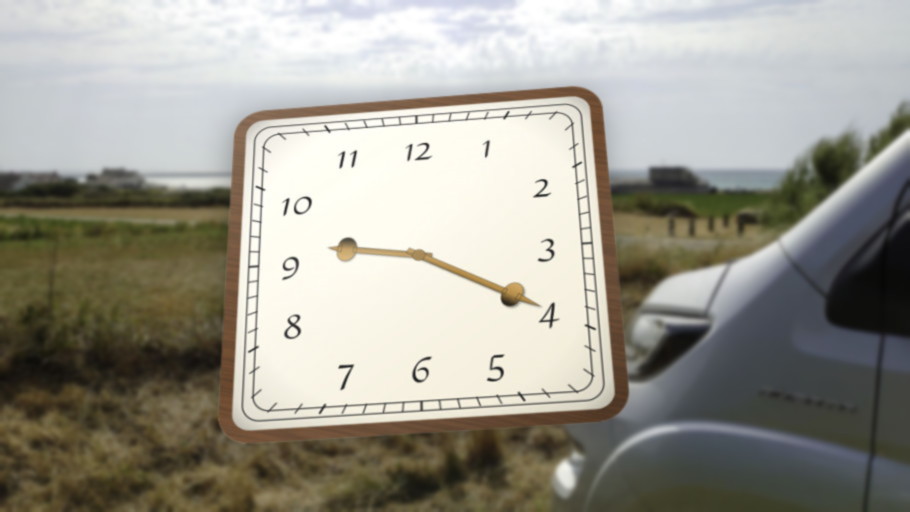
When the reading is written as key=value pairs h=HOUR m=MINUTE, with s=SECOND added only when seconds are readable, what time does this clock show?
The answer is h=9 m=20
